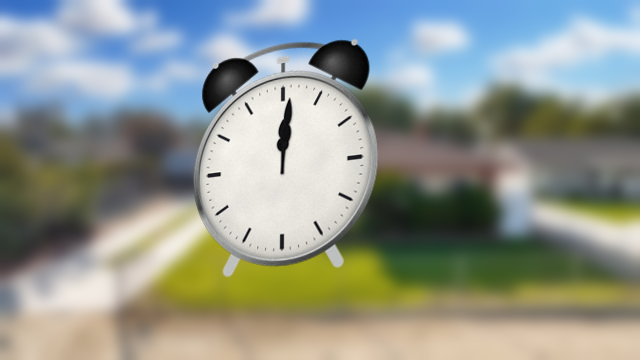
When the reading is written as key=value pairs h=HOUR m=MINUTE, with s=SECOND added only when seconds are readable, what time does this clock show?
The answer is h=12 m=1
